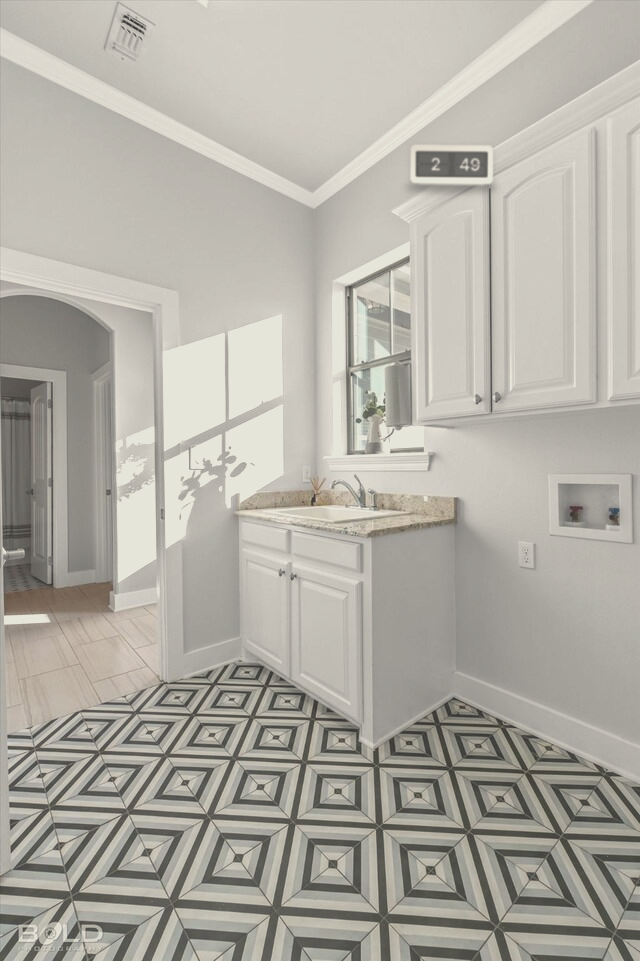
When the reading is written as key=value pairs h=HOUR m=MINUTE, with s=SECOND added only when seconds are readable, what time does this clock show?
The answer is h=2 m=49
